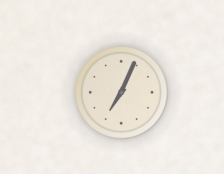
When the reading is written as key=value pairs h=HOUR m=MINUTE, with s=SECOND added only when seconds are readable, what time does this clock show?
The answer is h=7 m=4
